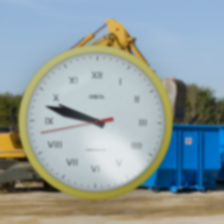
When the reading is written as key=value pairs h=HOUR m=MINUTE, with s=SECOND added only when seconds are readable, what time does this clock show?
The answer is h=9 m=47 s=43
